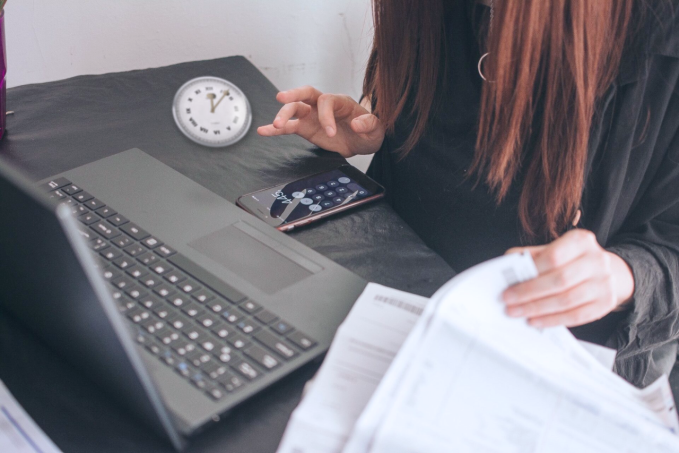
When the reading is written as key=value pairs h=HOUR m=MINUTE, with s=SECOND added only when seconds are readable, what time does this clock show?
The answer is h=12 m=7
